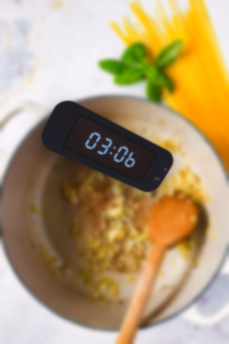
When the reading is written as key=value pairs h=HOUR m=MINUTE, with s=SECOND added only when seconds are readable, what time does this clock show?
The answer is h=3 m=6
